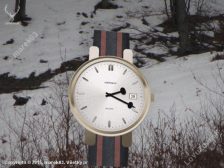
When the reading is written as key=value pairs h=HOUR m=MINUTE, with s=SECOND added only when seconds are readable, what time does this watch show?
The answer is h=2 m=19
